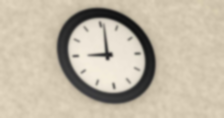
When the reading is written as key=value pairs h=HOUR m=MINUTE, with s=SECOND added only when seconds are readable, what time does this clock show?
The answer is h=9 m=1
